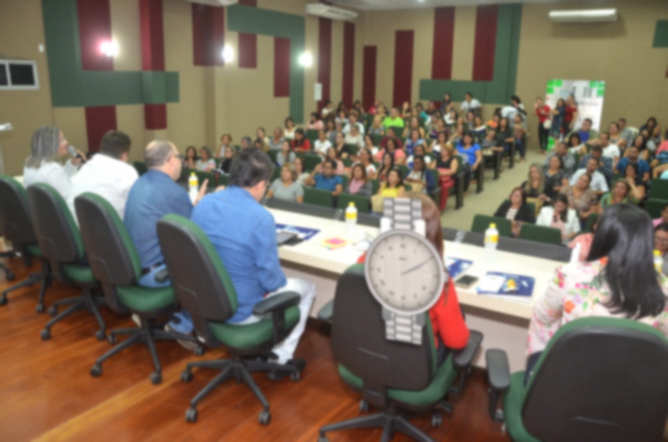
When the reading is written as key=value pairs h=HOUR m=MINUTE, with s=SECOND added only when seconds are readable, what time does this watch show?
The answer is h=2 m=10
